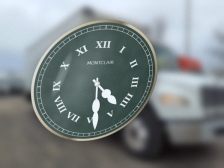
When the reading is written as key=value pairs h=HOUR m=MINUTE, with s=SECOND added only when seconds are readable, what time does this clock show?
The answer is h=4 m=29
